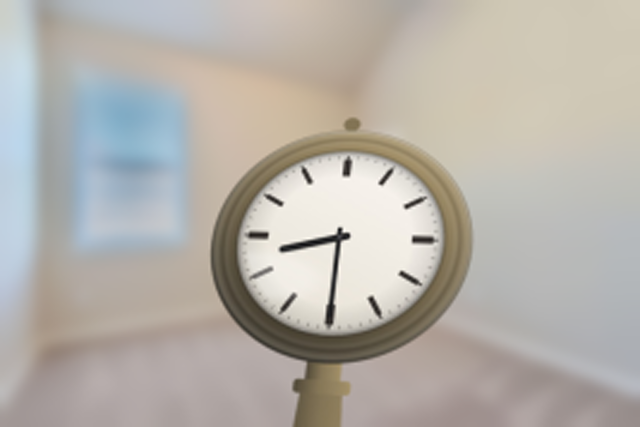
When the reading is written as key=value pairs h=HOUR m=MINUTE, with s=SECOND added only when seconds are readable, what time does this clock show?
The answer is h=8 m=30
